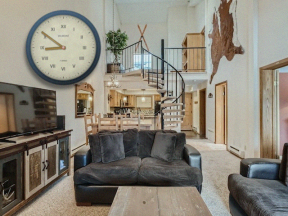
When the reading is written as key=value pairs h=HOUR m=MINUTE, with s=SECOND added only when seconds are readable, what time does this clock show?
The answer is h=8 m=51
